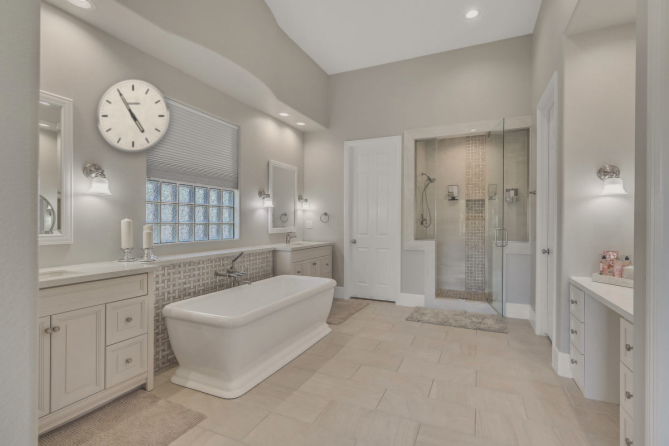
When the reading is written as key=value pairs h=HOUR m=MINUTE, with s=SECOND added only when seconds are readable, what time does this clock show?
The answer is h=4 m=55
